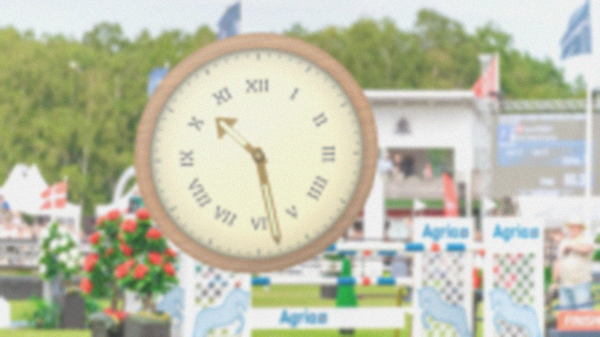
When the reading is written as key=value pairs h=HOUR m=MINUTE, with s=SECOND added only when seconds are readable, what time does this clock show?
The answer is h=10 m=28
